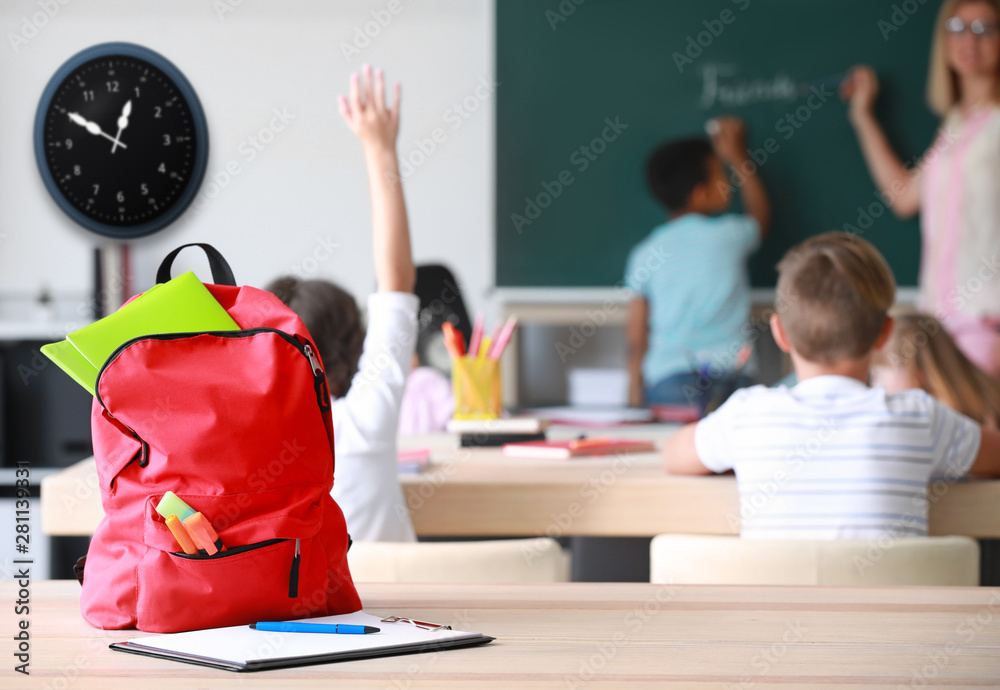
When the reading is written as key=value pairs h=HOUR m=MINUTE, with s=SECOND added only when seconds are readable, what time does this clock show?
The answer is h=12 m=50
